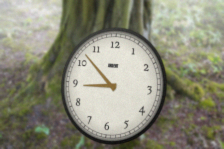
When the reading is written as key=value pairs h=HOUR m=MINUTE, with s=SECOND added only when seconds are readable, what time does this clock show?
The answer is h=8 m=52
